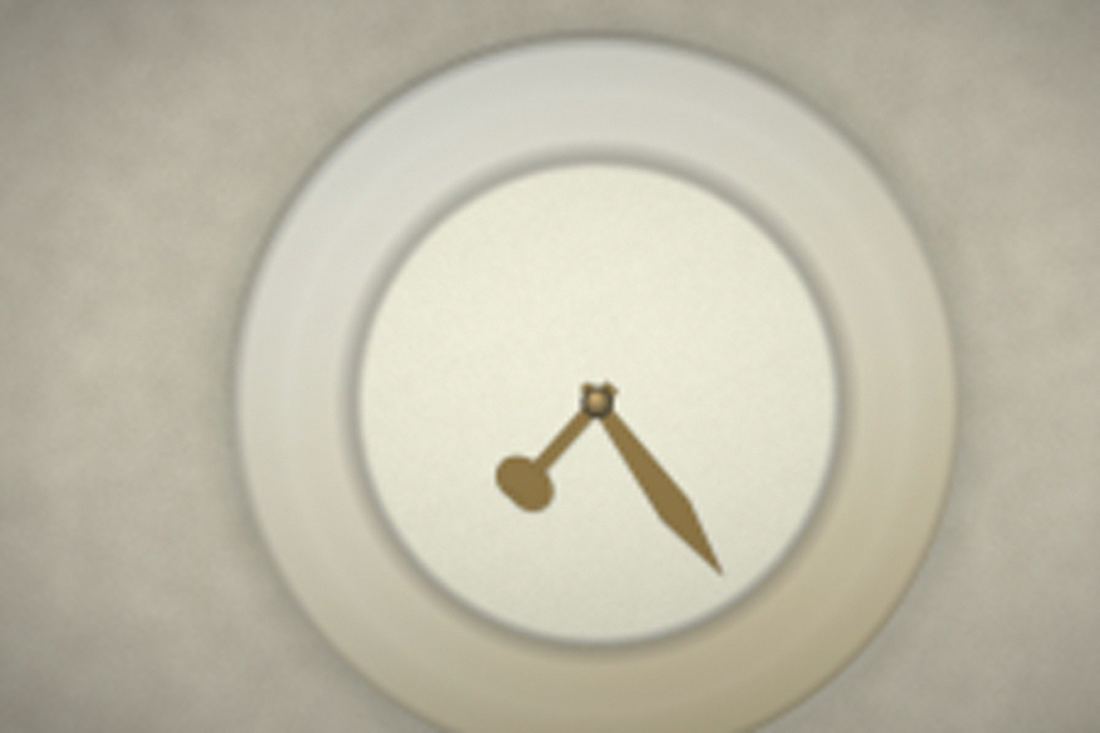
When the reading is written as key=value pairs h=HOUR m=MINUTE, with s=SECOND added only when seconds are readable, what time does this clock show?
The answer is h=7 m=24
